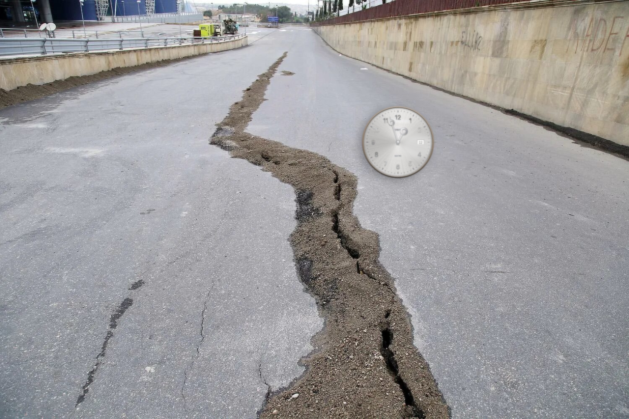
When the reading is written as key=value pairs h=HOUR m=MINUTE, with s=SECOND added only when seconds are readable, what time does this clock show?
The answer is h=12 m=57
